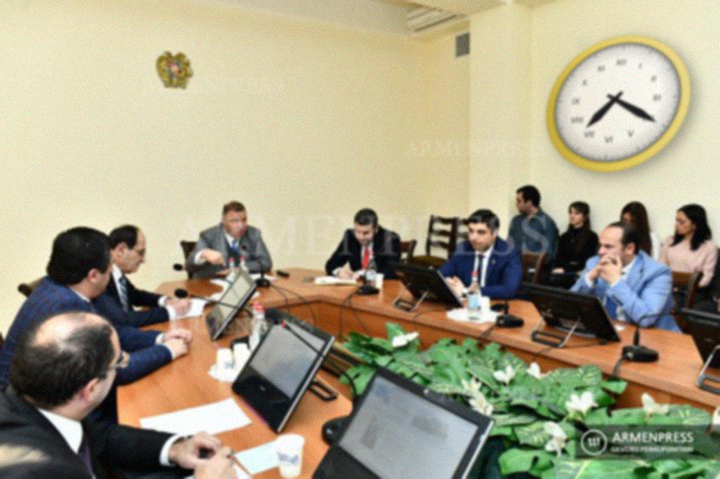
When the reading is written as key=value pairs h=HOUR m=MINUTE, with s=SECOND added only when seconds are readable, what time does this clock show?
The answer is h=7 m=20
